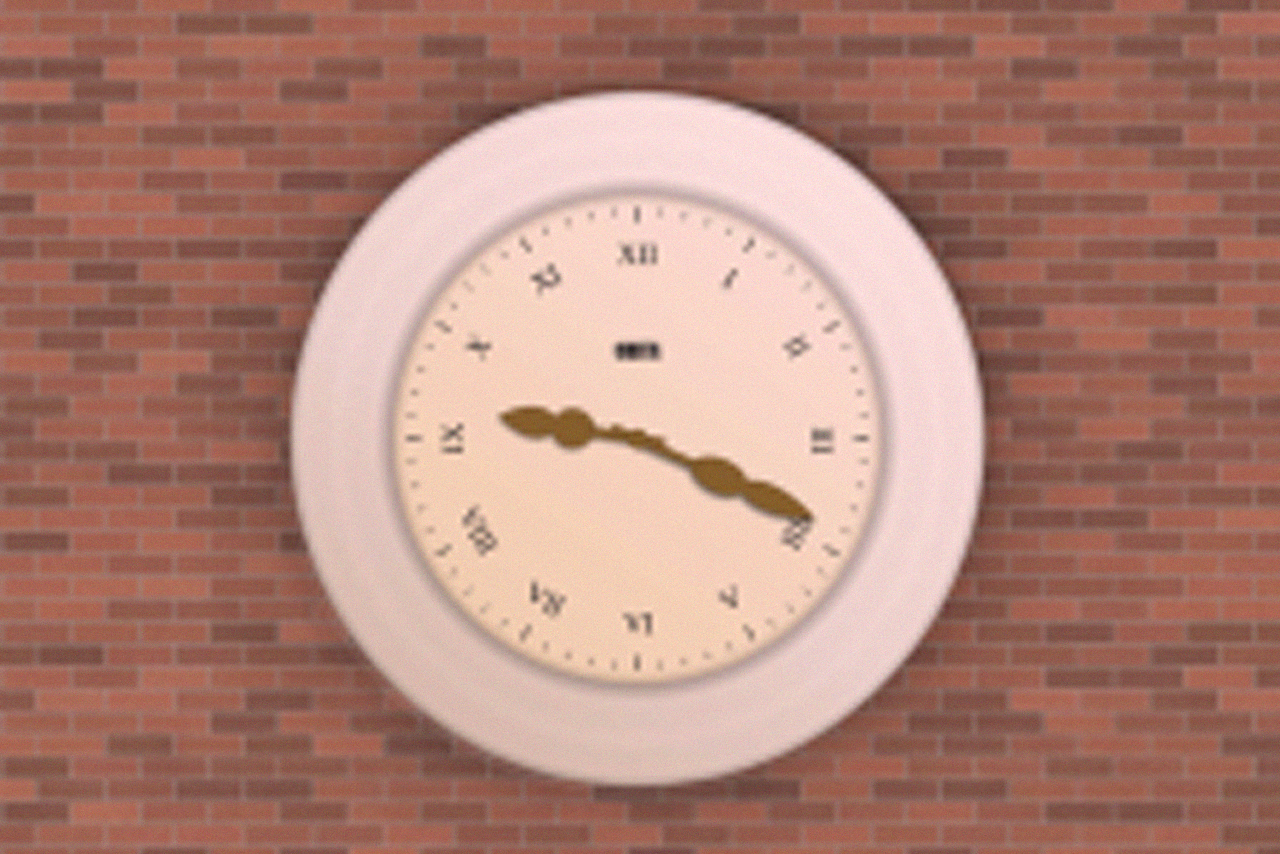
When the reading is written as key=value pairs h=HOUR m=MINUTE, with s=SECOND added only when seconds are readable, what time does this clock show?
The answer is h=9 m=19
